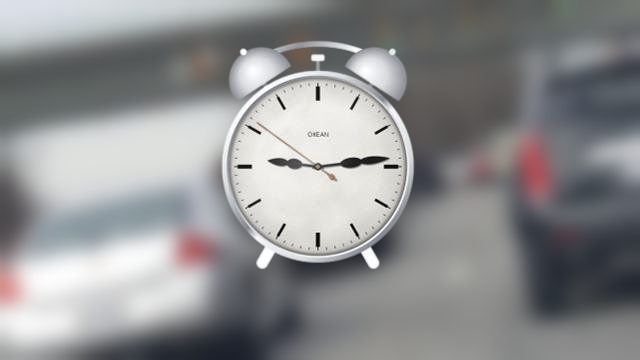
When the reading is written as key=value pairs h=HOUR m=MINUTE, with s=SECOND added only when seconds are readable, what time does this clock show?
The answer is h=9 m=13 s=51
